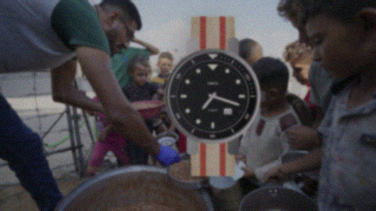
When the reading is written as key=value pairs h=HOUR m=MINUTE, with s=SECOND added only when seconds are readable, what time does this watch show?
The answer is h=7 m=18
